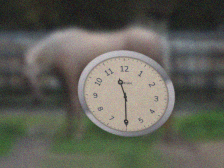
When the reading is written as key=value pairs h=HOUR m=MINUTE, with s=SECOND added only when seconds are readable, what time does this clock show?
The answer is h=11 m=30
